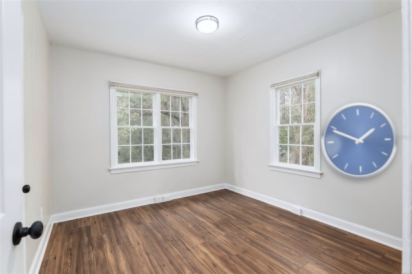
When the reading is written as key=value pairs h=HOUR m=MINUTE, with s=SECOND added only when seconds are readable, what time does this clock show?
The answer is h=1 m=49
